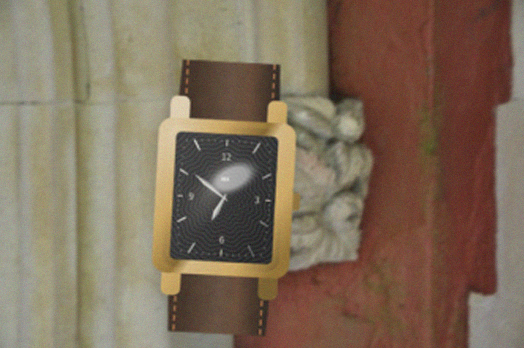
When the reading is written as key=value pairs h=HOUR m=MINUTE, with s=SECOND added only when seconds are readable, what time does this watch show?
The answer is h=6 m=51
